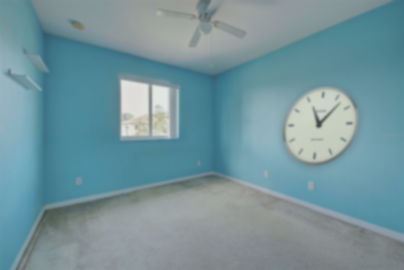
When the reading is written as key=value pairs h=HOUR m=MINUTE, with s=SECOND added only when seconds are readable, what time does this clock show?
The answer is h=11 m=7
